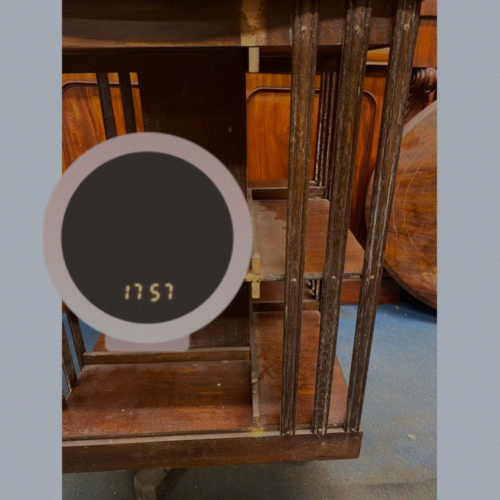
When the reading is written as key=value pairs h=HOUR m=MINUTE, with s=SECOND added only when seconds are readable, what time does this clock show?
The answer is h=17 m=57
